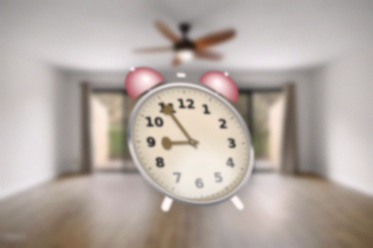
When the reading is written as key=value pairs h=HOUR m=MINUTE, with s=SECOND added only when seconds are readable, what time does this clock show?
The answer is h=8 m=55
